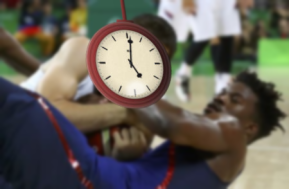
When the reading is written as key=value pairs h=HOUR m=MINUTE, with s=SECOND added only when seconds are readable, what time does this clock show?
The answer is h=5 m=1
